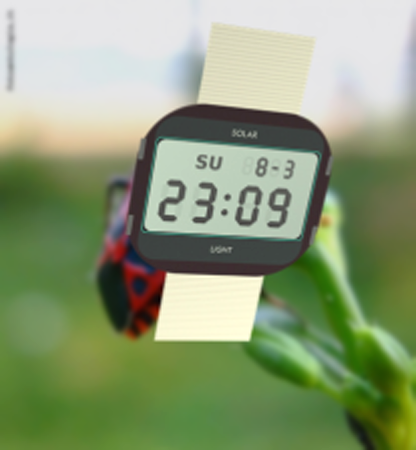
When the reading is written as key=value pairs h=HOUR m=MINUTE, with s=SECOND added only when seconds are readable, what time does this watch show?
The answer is h=23 m=9
